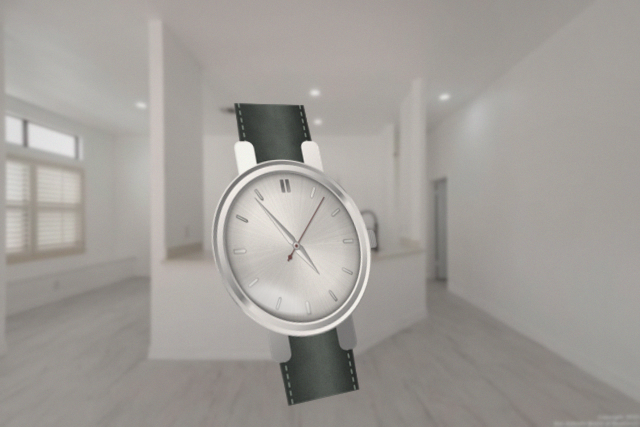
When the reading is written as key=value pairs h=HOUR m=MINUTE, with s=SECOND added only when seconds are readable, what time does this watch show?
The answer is h=4 m=54 s=7
